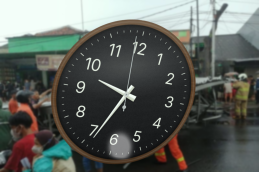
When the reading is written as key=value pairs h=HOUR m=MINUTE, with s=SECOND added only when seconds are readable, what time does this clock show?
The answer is h=9 m=33 s=59
